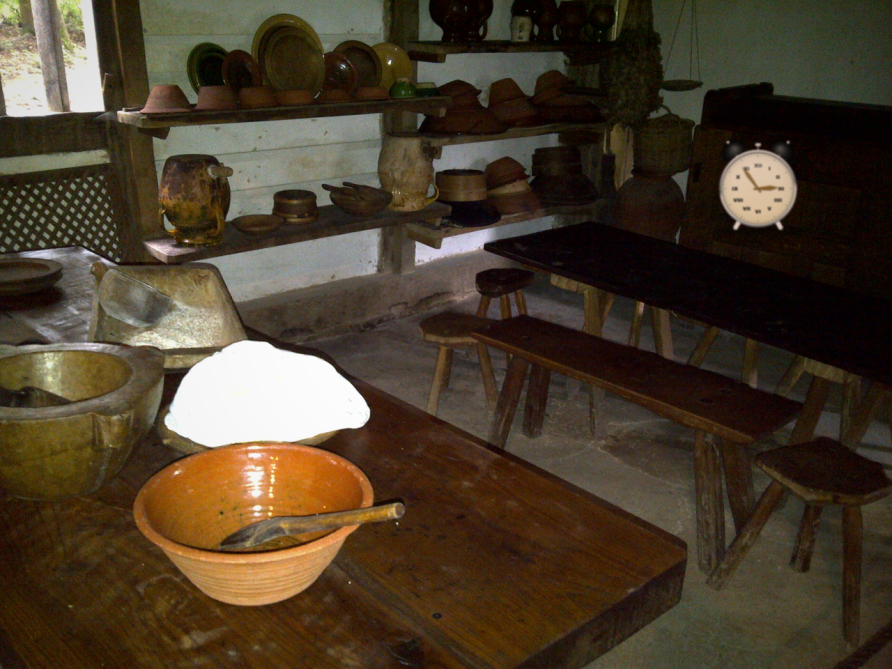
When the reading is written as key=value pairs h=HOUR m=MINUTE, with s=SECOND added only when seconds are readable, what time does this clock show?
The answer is h=2 m=54
